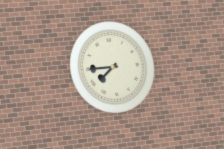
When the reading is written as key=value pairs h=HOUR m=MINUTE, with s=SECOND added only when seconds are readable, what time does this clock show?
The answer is h=7 m=45
